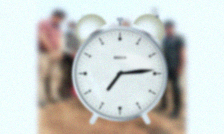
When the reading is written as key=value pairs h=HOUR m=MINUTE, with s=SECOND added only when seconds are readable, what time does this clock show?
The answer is h=7 m=14
